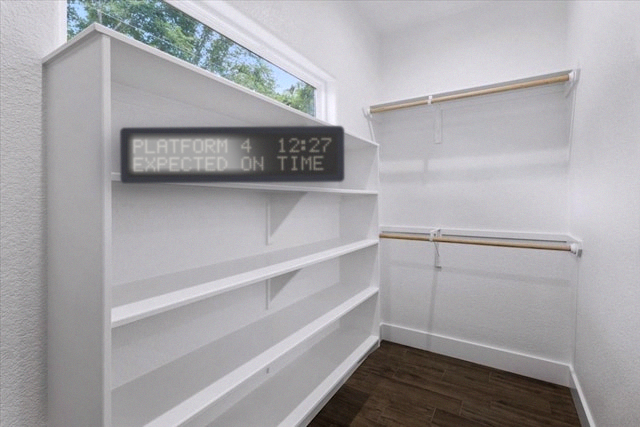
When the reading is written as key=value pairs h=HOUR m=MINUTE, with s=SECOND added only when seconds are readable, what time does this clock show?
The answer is h=12 m=27
